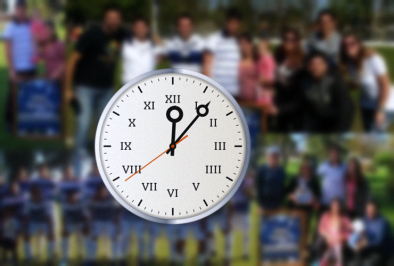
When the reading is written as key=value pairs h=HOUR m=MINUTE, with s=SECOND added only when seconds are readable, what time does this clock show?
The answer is h=12 m=6 s=39
